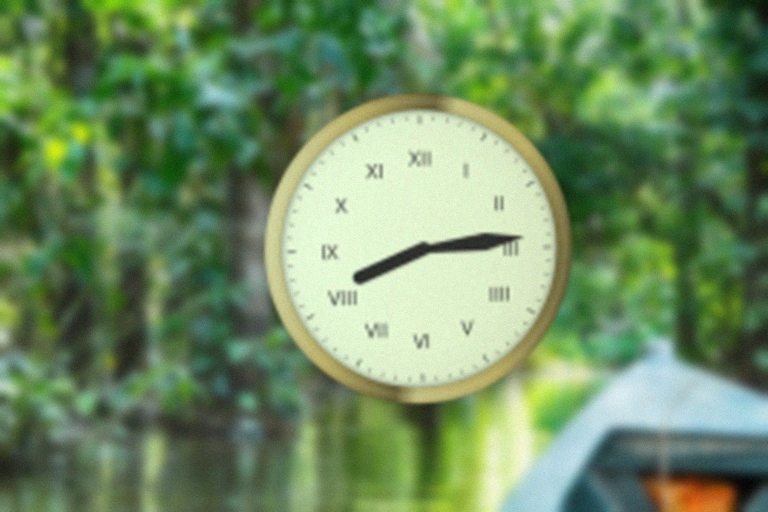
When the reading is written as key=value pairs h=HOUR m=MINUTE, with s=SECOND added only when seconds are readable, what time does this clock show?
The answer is h=8 m=14
